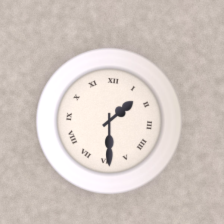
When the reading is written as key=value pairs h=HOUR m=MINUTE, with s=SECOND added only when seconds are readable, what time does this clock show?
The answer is h=1 m=29
